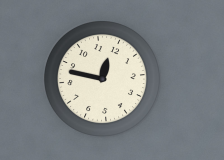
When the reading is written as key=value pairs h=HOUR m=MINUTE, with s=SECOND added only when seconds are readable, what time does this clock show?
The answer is h=11 m=43
